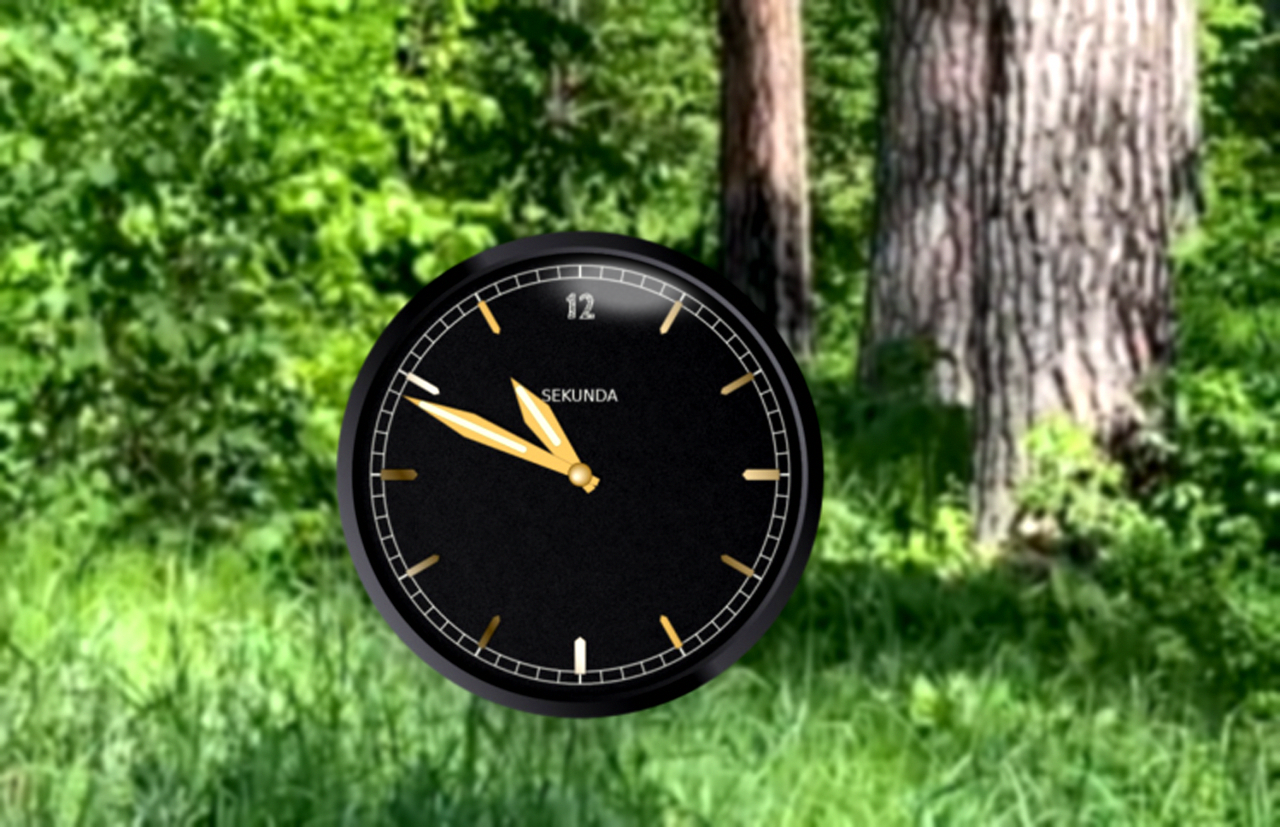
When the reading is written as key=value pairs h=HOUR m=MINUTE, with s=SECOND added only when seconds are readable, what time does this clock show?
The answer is h=10 m=49
